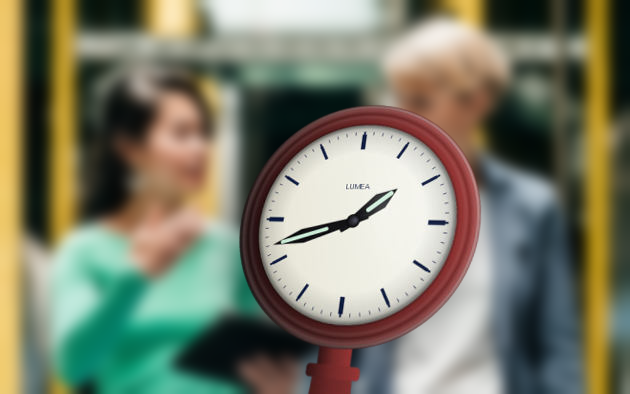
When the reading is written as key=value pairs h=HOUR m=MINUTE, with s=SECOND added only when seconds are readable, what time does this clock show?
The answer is h=1 m=42
